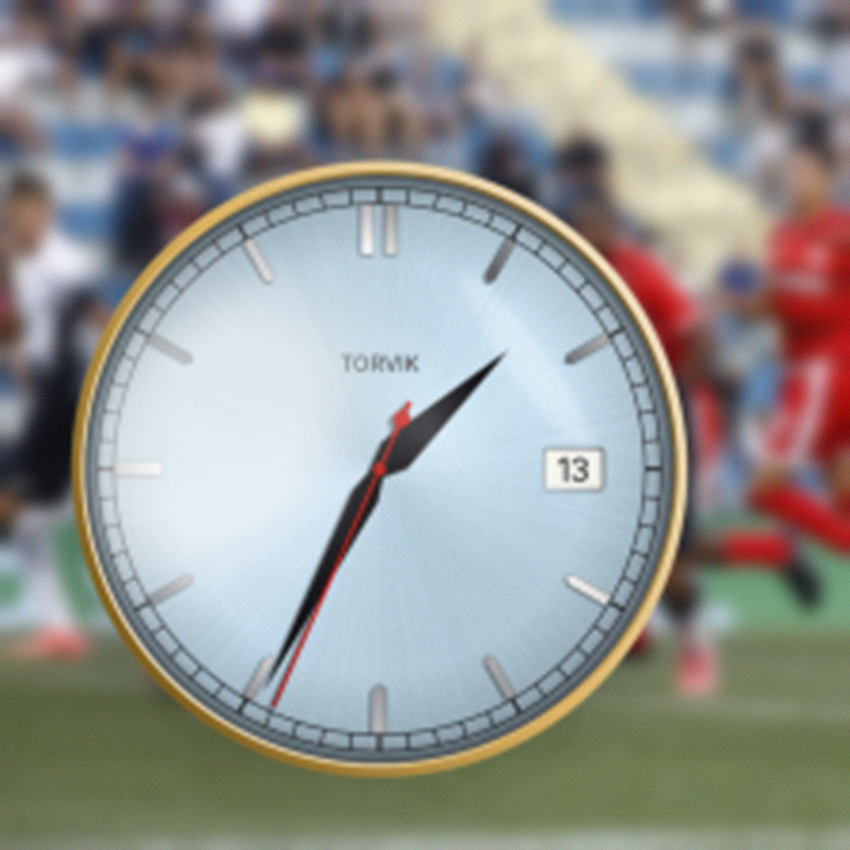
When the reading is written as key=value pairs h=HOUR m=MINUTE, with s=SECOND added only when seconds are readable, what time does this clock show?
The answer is h=1 m=34 s=34
